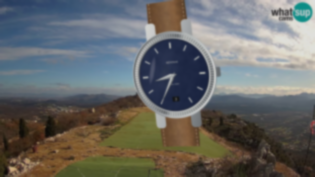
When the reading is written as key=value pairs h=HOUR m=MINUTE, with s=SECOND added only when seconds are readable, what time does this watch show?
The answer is h=8 m=35
